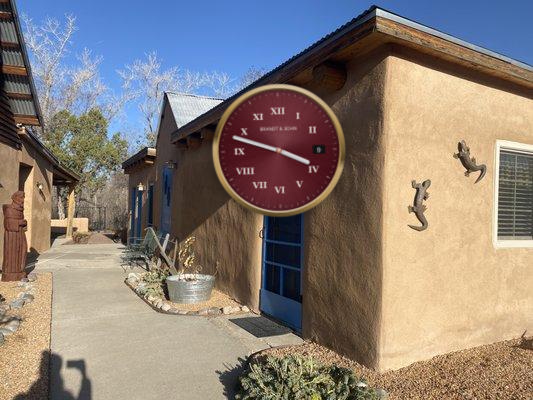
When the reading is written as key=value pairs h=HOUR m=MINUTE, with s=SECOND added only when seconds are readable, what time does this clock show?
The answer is h=3 m=48
